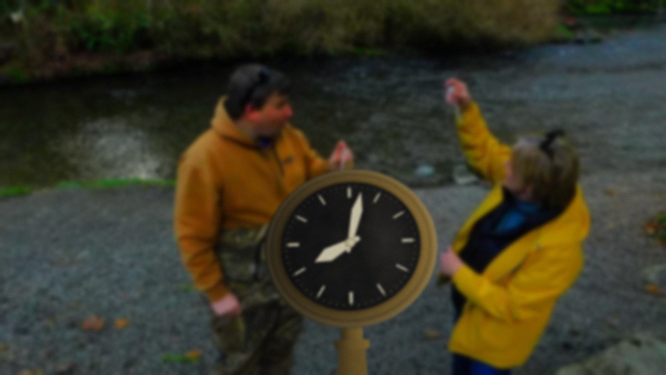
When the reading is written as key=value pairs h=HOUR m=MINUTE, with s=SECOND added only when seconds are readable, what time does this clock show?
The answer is h=8 m=2
